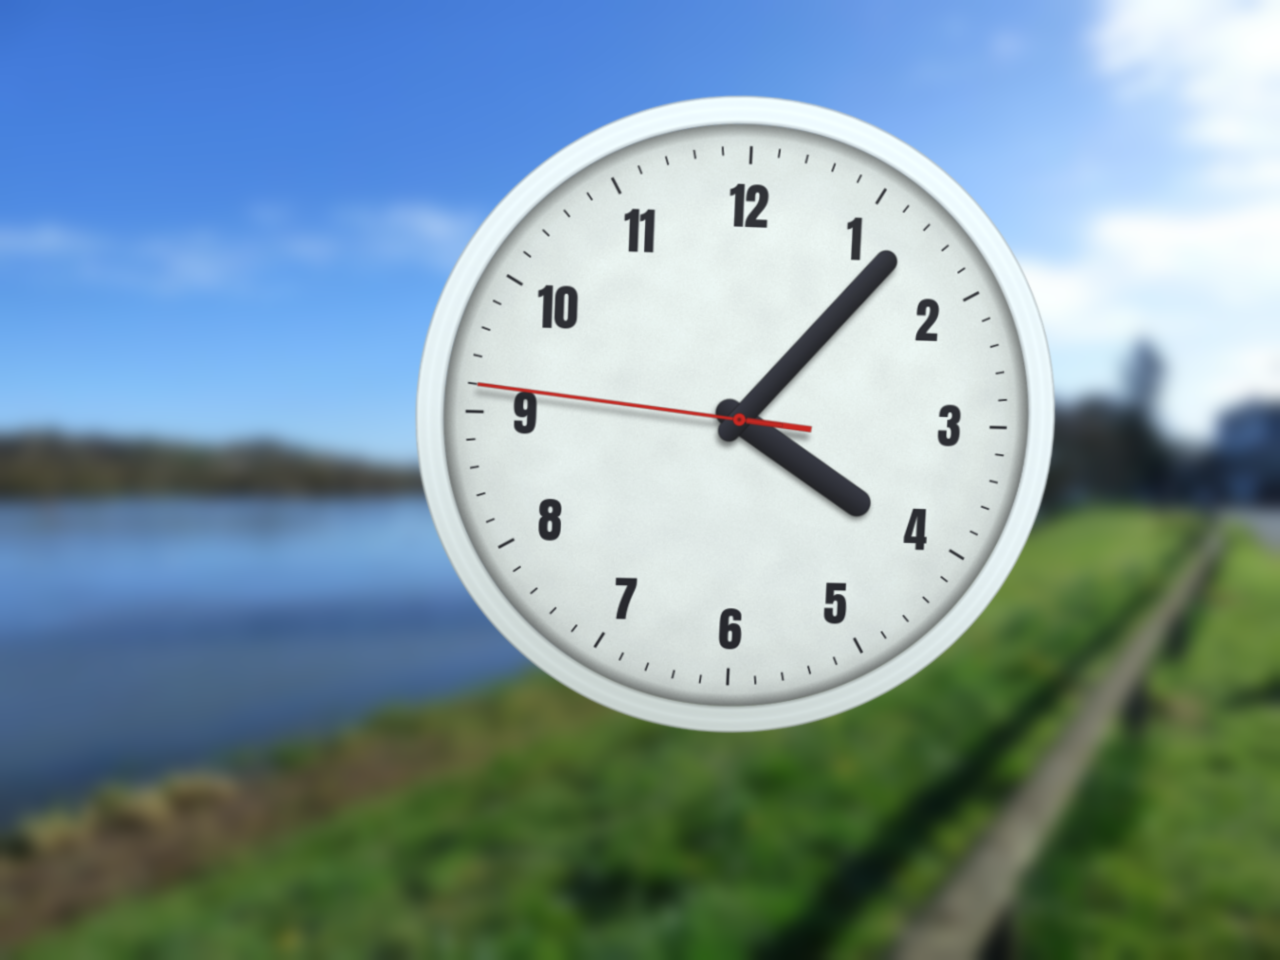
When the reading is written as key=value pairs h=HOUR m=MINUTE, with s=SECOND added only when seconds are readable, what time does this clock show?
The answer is h=4 m=6 s=46
